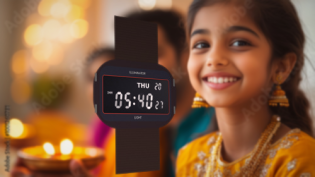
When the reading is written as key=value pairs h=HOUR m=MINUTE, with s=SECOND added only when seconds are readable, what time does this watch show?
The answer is h=5 m=40 s=27
